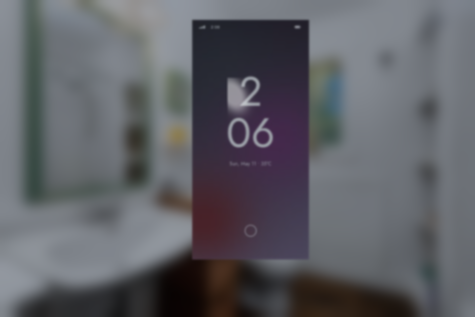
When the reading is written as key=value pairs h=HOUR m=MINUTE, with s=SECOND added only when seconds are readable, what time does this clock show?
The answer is h=2 m=6
